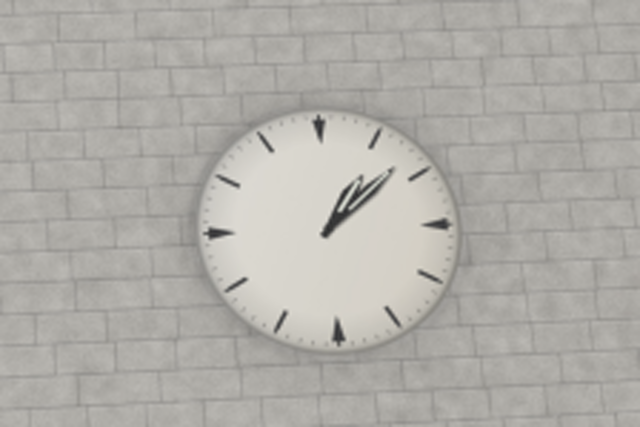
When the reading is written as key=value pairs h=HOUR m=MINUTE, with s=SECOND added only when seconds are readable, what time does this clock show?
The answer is h=1 m=8
